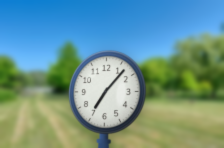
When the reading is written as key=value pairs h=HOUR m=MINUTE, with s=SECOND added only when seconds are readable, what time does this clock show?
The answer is h=7 m=7
